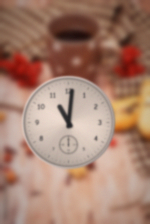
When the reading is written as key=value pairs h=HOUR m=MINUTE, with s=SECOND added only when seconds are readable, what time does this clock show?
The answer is h=11 m=1
